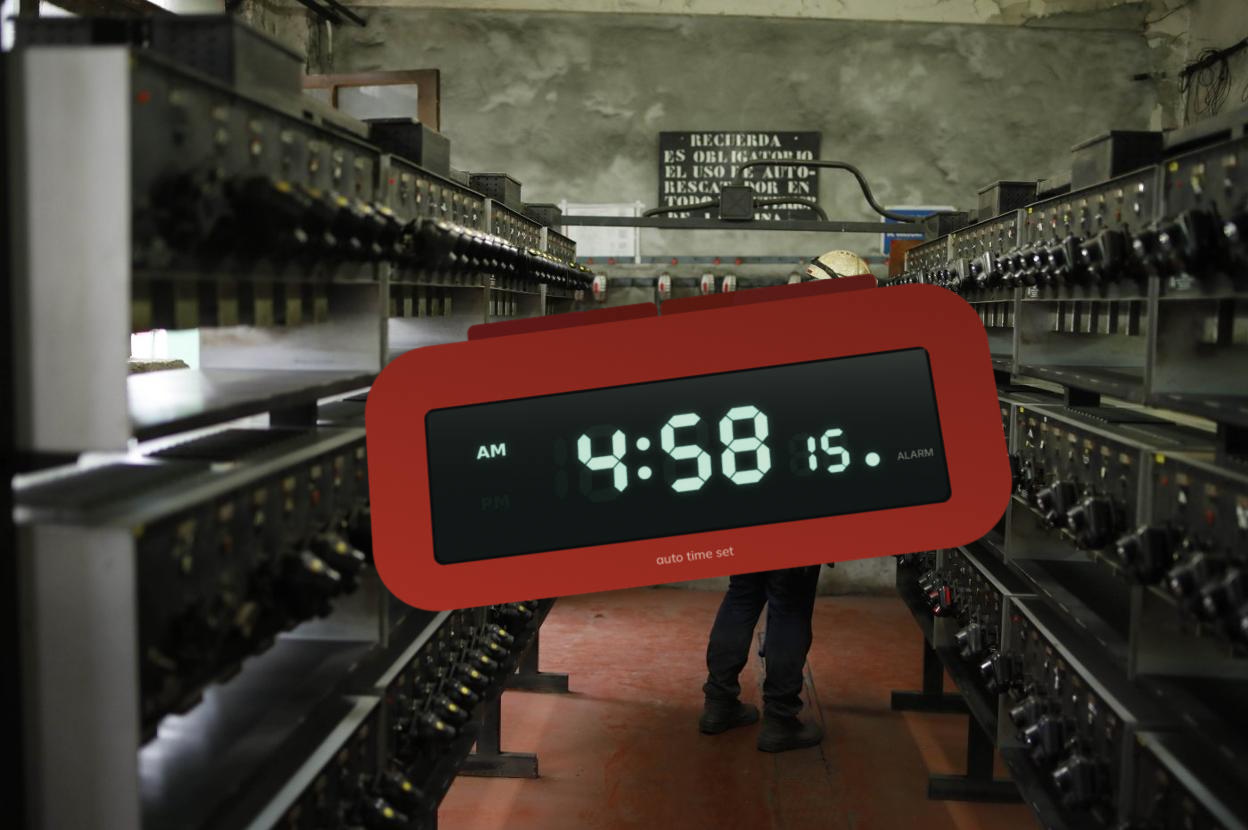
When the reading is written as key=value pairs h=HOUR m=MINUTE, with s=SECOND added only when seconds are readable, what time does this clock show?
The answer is h=4 m=58 s=15
